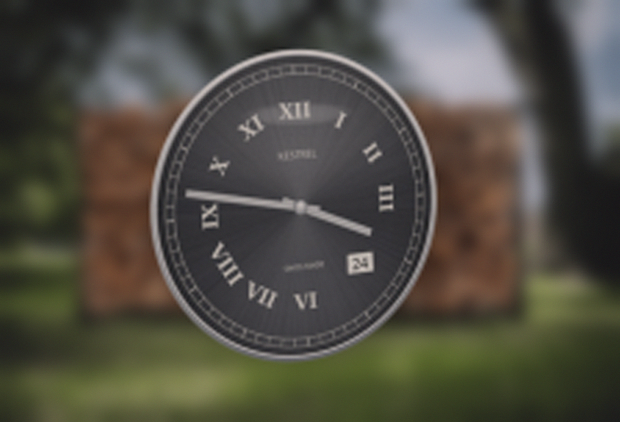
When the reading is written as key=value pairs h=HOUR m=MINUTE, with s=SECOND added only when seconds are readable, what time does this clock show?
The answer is h=3 m=47
